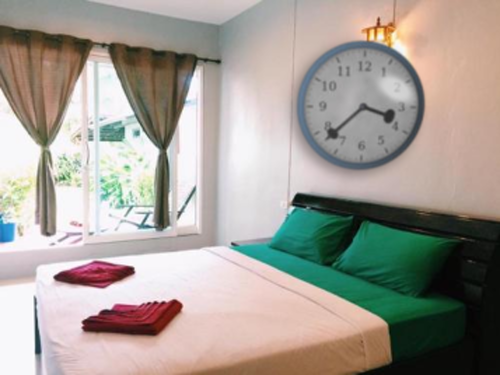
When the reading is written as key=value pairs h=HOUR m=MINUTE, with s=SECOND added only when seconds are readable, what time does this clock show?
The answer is h=3 m=38
